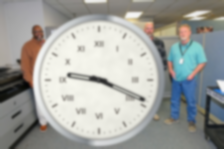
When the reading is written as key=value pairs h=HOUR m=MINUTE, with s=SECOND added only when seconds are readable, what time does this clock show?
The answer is h=9 m=19
